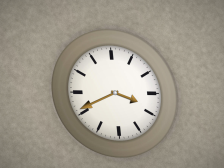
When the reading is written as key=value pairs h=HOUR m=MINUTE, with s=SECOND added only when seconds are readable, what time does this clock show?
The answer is h=3 m=41
